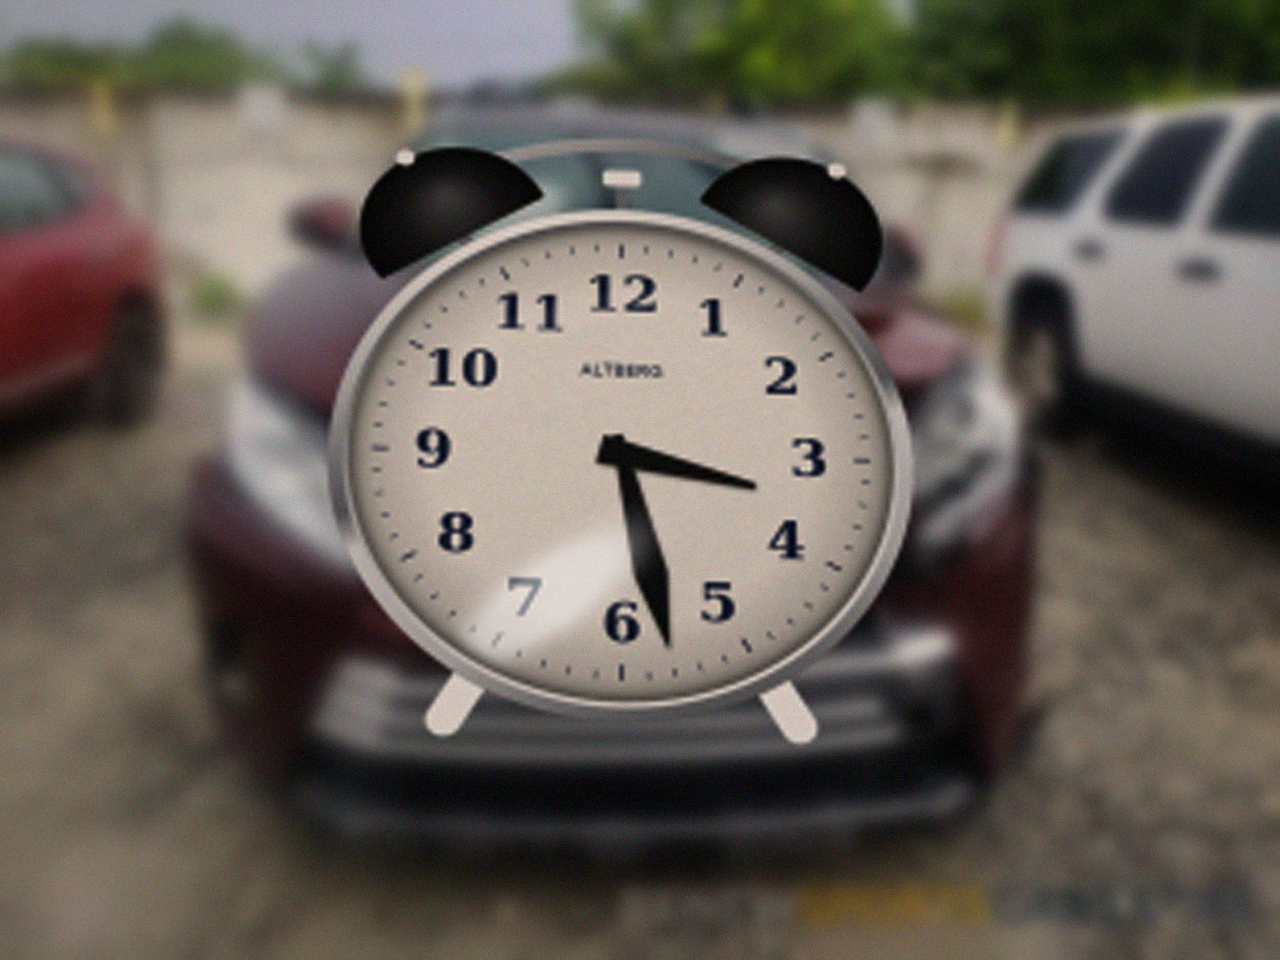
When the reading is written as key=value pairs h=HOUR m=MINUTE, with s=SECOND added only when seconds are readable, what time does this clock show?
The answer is h=3 m=28
